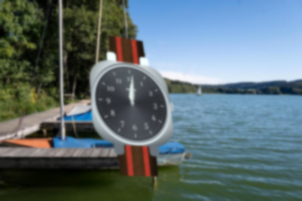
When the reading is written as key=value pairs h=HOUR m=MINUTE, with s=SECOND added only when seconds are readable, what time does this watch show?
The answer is h=12 m=1
